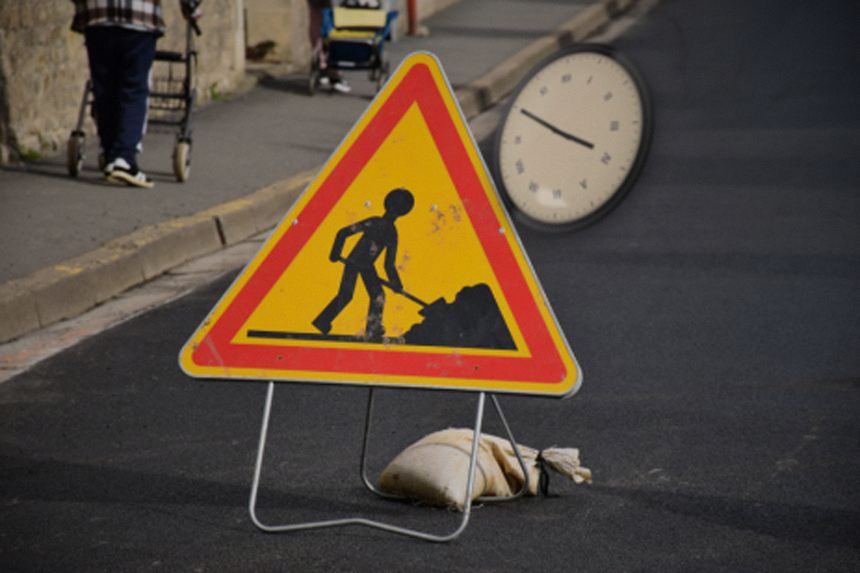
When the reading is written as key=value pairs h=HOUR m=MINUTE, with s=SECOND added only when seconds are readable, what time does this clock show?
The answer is h=3 m=50
